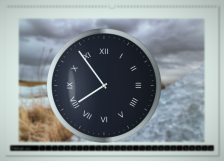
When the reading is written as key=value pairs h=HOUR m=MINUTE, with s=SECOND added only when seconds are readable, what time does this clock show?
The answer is h=7 m=54
